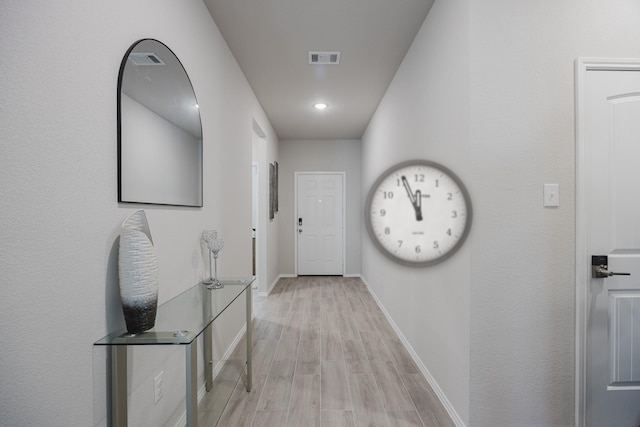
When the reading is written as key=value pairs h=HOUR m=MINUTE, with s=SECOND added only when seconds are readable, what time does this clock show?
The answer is h=11 m=56
